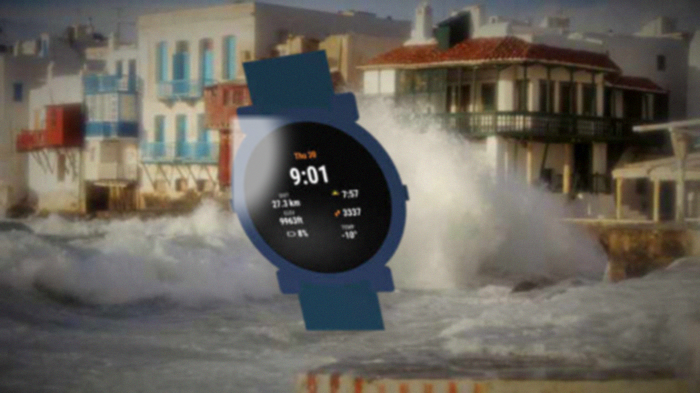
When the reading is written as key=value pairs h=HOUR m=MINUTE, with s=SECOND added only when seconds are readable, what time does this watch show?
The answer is h=9 m=1
